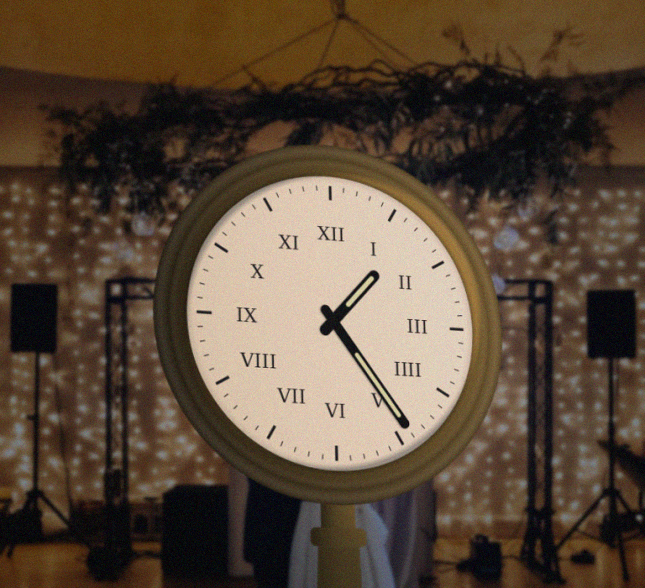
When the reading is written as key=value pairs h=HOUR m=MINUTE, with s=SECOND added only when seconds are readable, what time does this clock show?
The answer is h=1 m=24
